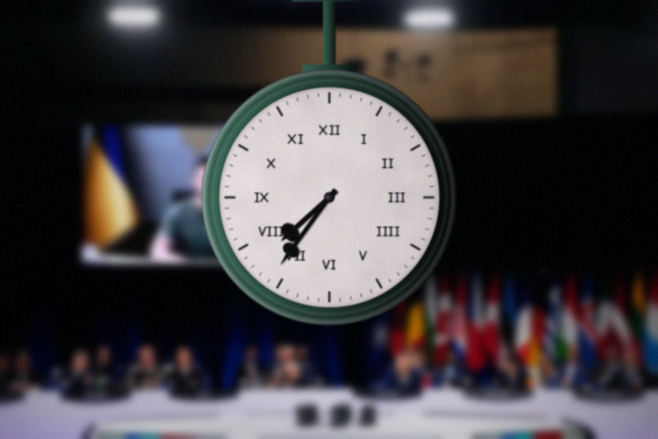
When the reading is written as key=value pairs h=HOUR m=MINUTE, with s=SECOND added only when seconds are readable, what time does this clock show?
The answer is h=7 m=36
